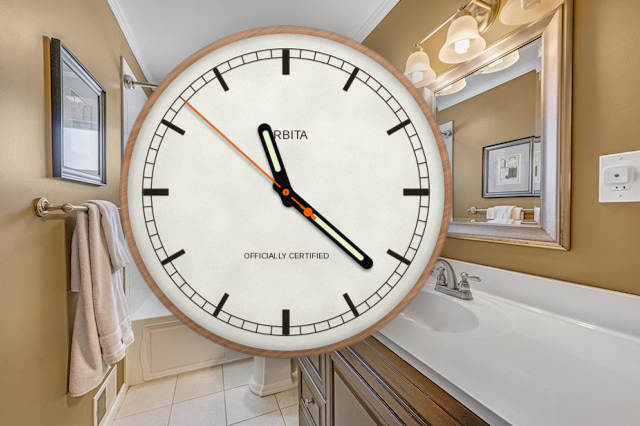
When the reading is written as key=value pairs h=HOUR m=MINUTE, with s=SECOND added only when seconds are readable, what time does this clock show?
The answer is h=11 m=21 s=52
